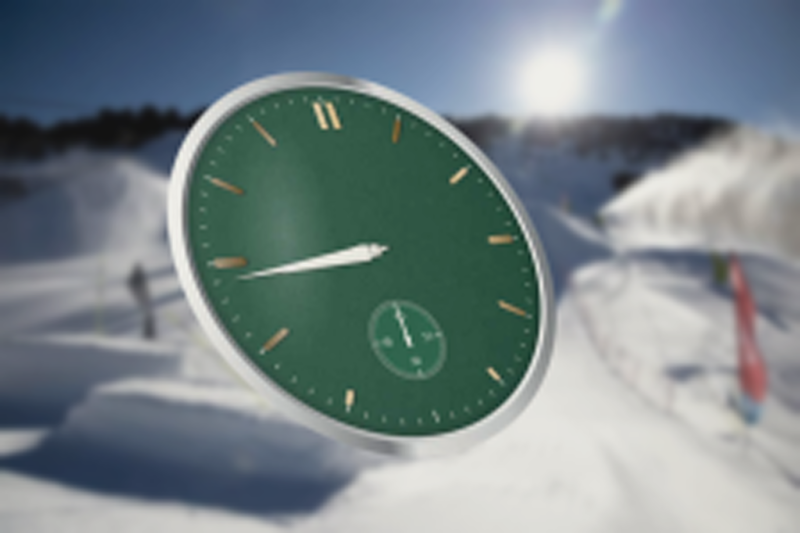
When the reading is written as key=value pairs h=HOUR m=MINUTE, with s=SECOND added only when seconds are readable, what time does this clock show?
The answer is h=8 m=44
